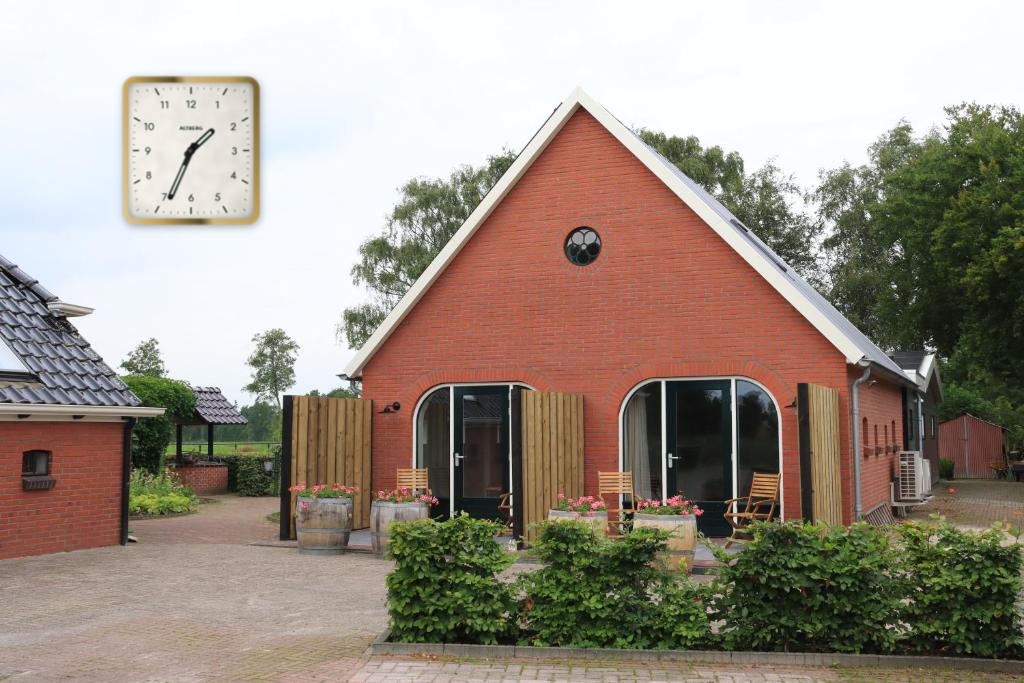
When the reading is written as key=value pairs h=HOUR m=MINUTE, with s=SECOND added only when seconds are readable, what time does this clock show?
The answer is h=1 m=34
